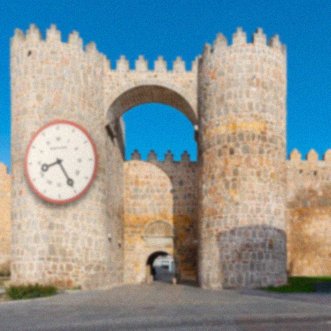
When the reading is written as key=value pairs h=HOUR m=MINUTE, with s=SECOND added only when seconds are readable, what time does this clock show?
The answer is h=8 m=25
